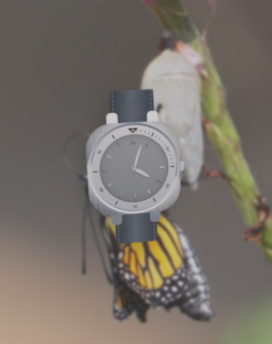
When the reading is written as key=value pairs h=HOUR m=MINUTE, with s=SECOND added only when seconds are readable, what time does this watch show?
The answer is h=4 m=3
